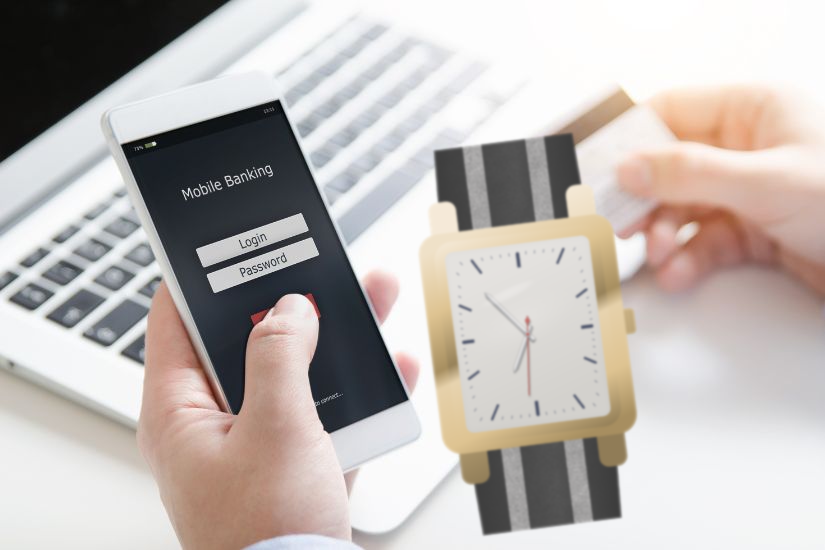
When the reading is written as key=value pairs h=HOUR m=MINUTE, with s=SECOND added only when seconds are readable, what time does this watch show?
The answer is h=6 m=53 s=31
